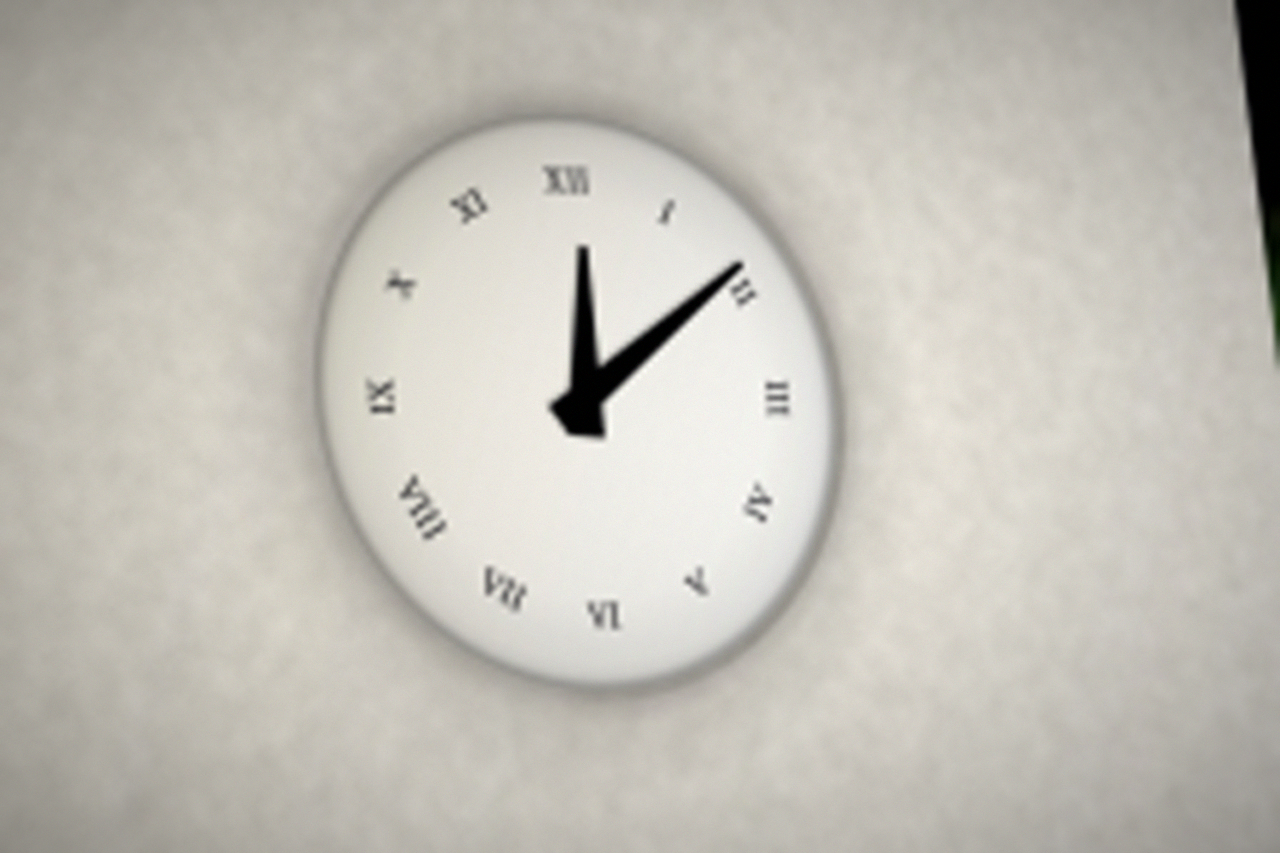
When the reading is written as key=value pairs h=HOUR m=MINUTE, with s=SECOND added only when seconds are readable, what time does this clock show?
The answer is h=12 m=9
